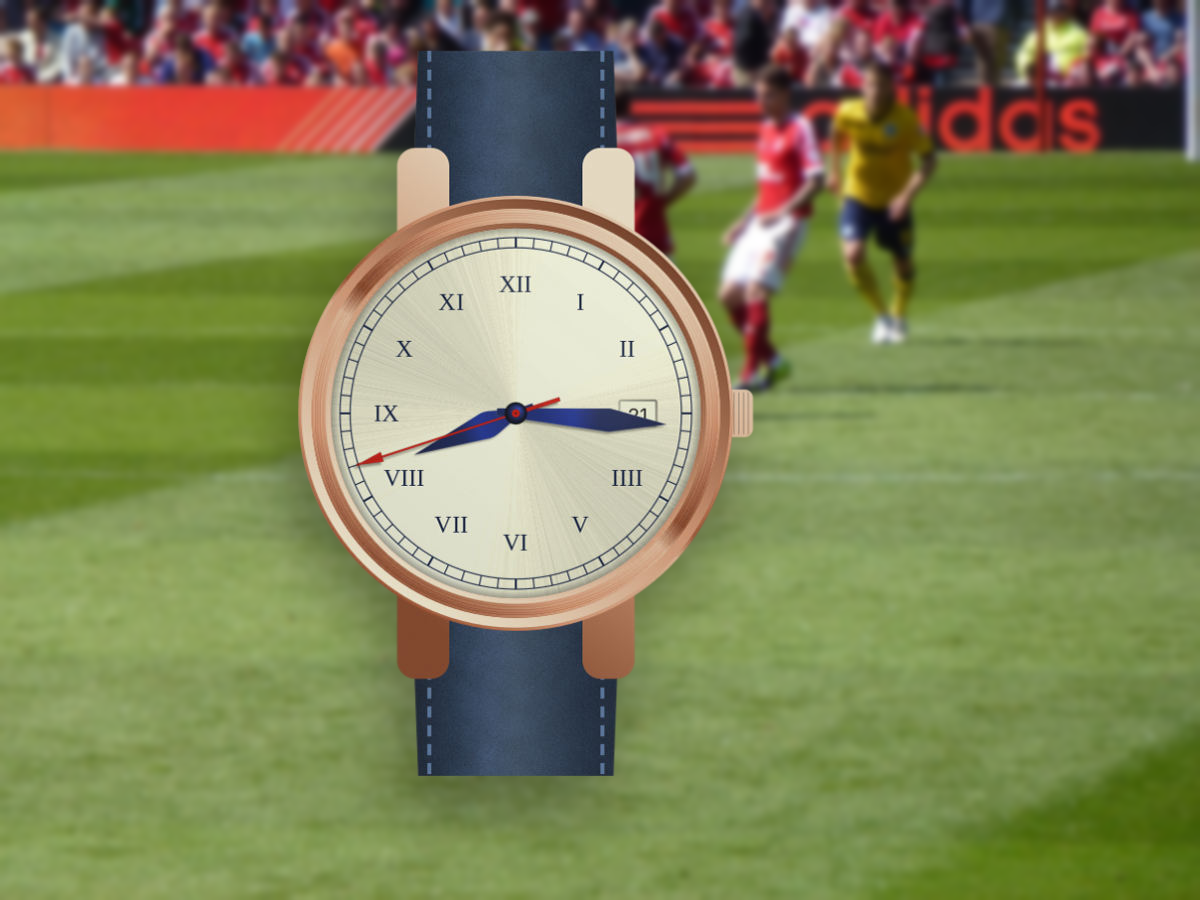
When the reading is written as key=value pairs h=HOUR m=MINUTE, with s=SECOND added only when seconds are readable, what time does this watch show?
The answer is h=8 m=15 s=42
